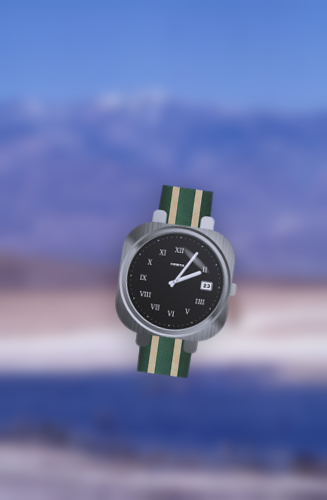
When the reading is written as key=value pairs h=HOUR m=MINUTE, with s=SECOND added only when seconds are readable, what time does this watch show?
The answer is h=2 m=5
